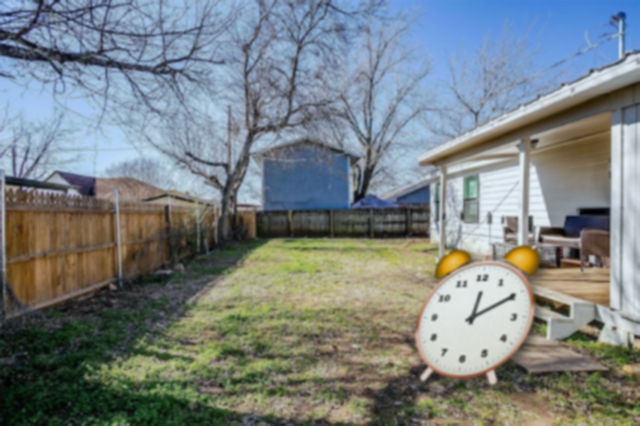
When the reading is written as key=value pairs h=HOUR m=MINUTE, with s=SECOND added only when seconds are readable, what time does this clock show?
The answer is h=12 m=10
